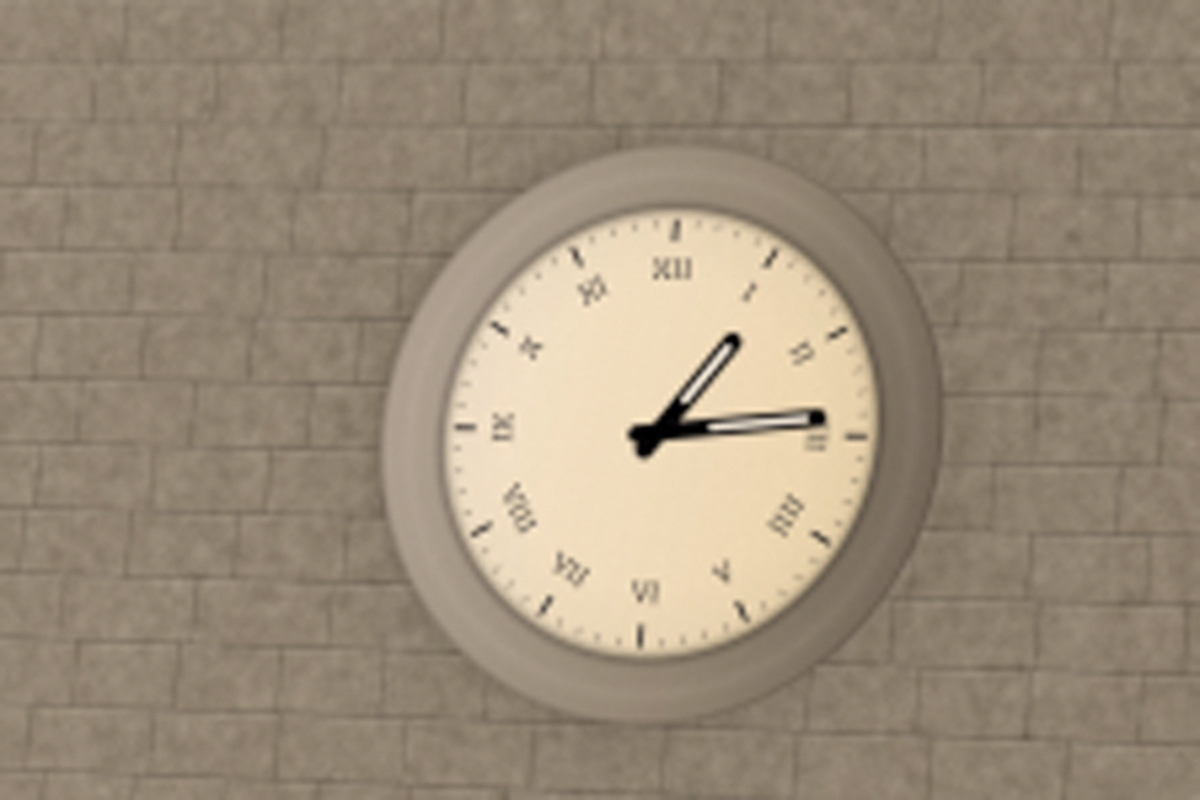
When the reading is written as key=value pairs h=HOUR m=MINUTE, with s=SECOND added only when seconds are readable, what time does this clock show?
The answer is h=1 m=14
